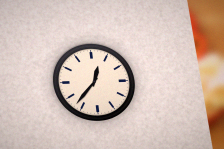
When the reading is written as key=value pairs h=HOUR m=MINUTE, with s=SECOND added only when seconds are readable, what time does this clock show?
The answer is h=12 m=37
